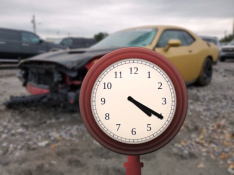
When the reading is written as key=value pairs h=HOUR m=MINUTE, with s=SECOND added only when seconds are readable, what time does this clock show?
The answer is h=4 m=20
